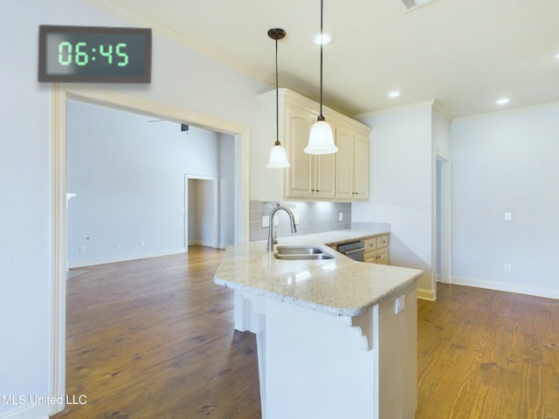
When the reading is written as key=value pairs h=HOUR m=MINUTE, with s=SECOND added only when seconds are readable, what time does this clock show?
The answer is h=6 m=45
